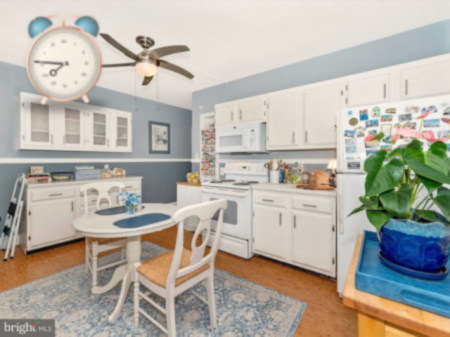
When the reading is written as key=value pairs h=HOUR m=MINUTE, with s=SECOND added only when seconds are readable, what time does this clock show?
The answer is h=7 m=46
